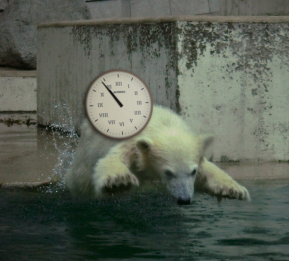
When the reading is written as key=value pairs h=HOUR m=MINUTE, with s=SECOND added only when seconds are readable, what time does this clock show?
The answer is h=10 m=54
